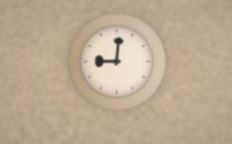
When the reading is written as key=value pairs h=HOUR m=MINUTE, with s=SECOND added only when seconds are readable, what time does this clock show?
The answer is h=9 m=1
